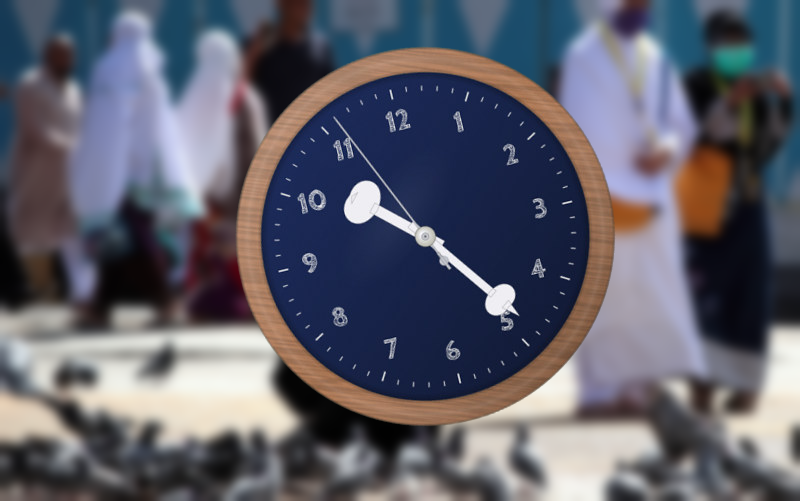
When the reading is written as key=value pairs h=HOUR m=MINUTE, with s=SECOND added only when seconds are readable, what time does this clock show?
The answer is h=10 m=23 s=56
